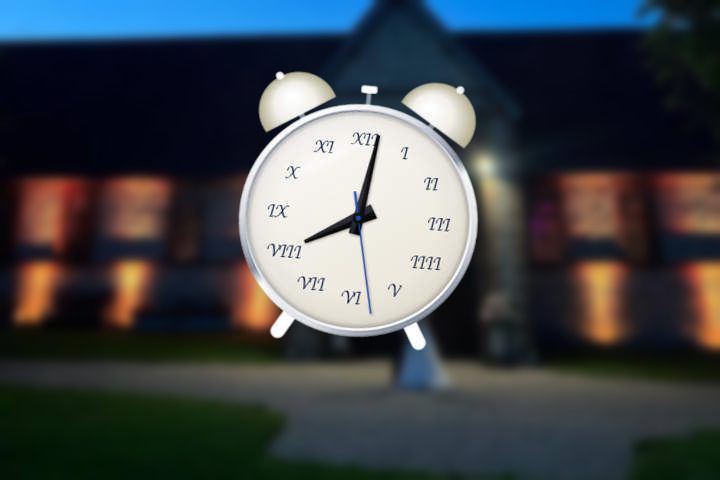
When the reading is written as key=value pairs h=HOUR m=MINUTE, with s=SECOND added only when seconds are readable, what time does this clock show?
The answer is h=8 m=1 s=28
